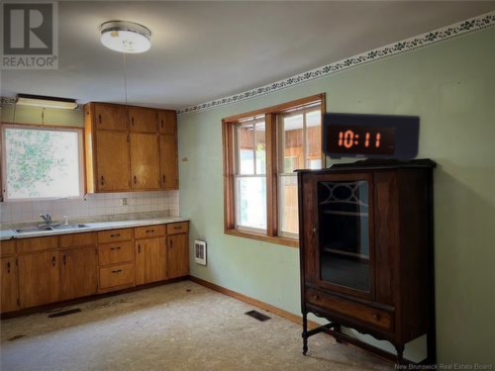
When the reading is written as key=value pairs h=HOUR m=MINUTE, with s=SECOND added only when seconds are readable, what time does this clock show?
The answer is h=10 m=11
